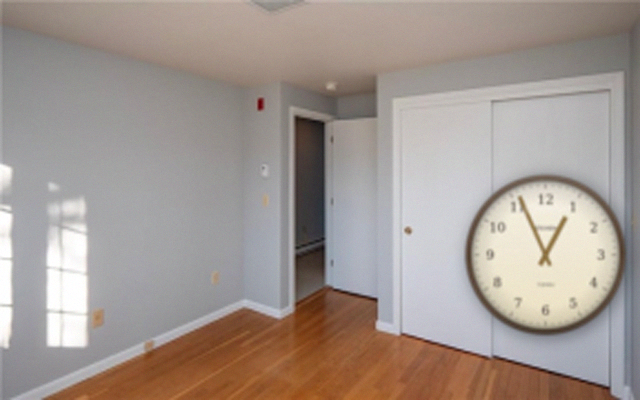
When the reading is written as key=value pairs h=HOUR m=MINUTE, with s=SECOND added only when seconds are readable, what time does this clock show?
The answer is h=12 m=56
